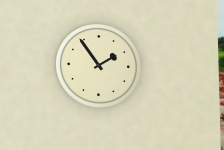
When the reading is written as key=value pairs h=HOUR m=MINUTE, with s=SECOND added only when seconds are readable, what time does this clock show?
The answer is h=1 m=54
